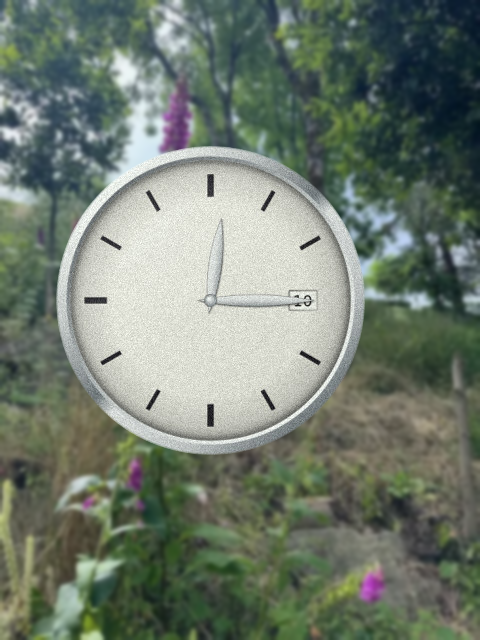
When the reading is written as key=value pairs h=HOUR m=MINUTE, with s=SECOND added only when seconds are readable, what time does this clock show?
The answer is h=12 m=15
